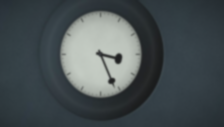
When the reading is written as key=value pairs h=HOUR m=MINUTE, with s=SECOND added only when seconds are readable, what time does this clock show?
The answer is h=3 m=26
